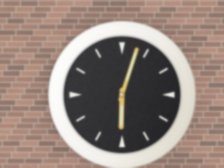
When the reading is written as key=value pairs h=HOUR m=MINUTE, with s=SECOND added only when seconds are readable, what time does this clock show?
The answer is h=6 m=3
